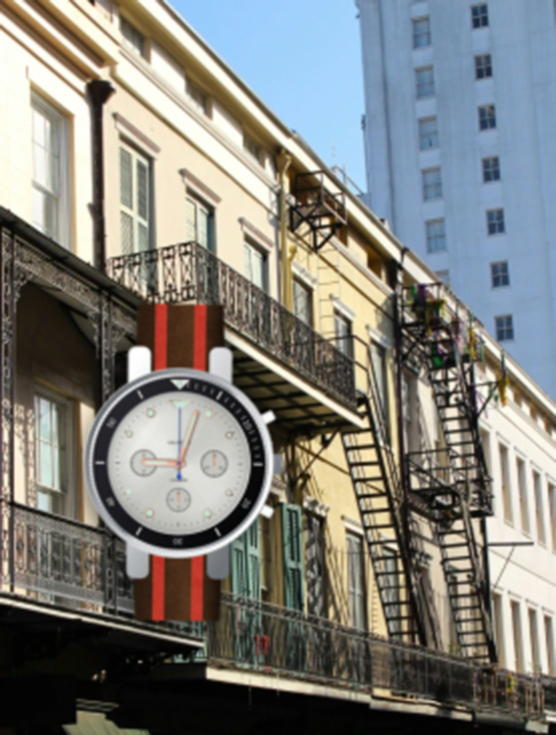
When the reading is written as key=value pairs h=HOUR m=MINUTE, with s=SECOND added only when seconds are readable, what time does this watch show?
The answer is h=9 m=3
